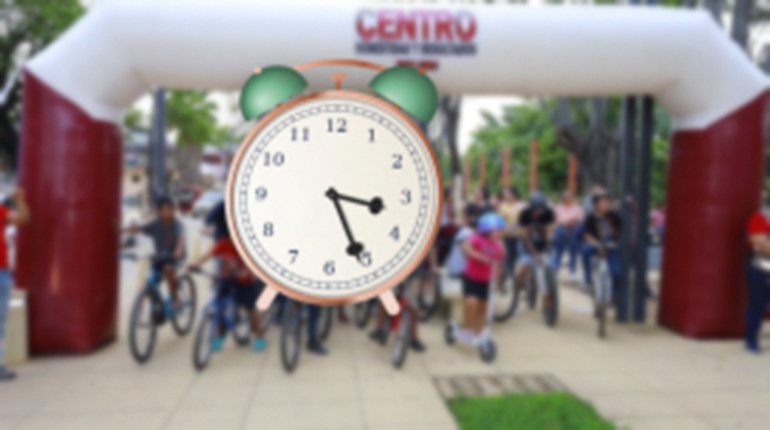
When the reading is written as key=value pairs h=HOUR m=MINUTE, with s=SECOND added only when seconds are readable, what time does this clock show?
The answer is h=3 m=26
